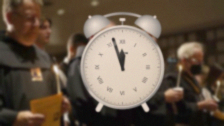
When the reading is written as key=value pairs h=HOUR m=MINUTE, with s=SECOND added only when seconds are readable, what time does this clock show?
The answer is h=11 m=57
